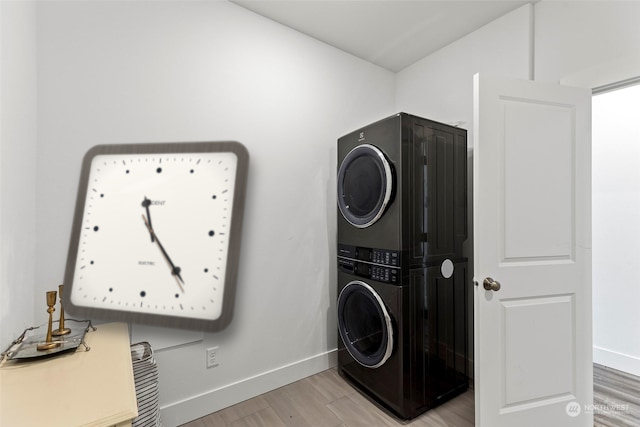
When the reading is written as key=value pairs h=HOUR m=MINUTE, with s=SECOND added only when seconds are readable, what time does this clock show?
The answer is h=11 m=23 s=24
